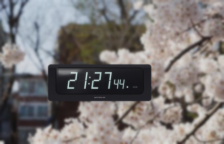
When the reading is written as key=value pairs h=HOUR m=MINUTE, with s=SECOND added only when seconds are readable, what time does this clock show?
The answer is h=21 m=27 s=44
